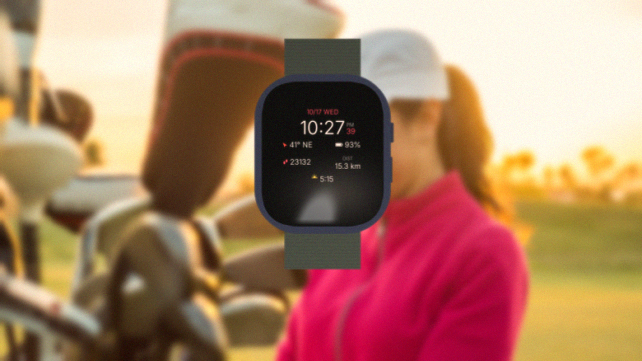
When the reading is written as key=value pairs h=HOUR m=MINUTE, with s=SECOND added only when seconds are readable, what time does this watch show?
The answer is h=10 m=27
